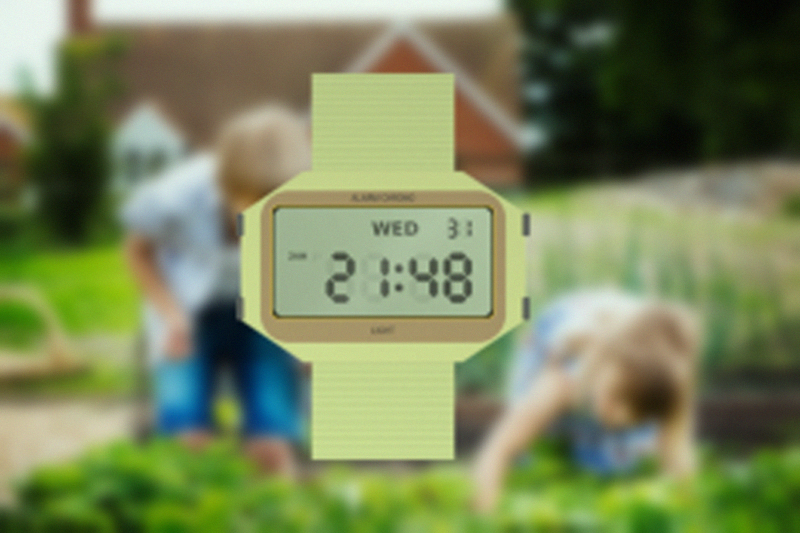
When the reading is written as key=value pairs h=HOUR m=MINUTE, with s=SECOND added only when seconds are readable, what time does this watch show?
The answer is h=21 m=48
